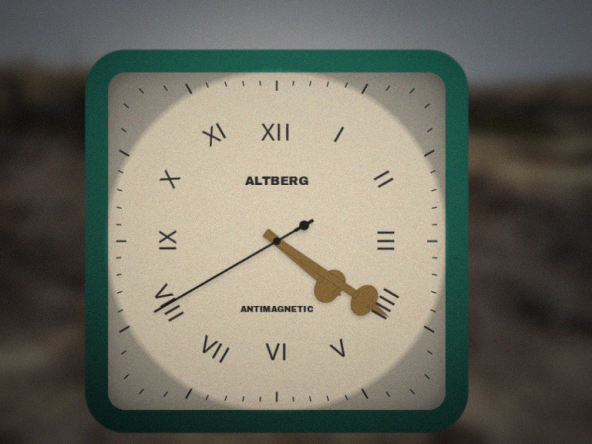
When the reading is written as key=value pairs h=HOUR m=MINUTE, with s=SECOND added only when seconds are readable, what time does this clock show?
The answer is h=4 m=20 s=40
